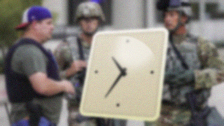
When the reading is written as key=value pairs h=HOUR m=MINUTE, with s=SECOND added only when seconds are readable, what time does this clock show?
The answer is h=10 m=35
